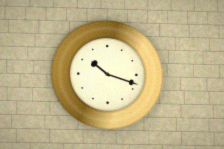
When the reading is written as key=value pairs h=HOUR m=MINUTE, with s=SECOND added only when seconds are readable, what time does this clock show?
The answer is h=10 m=18
